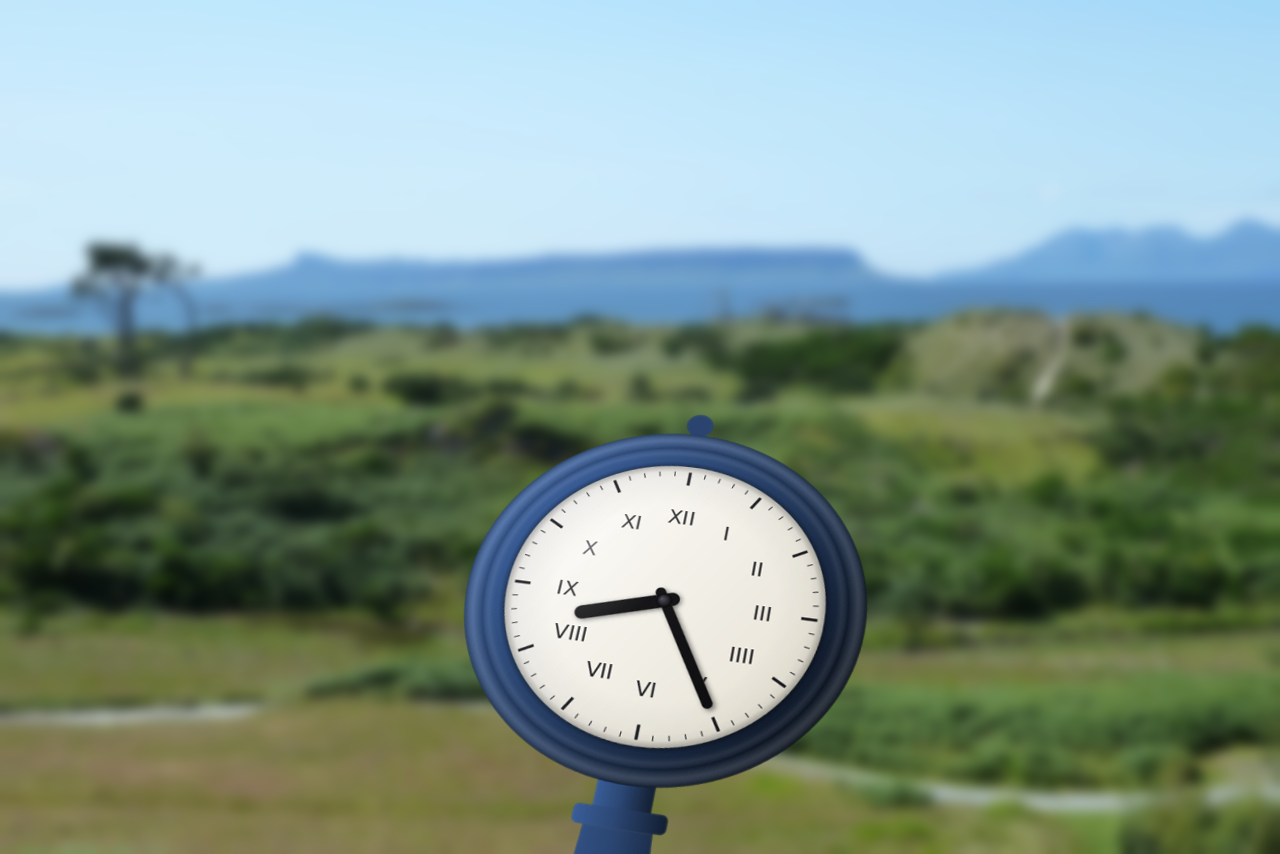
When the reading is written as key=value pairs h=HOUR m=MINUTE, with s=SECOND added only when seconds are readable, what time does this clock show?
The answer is h=8 m=25
